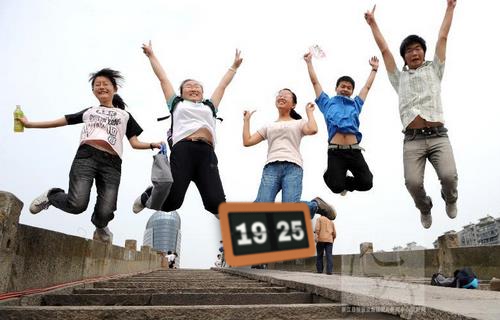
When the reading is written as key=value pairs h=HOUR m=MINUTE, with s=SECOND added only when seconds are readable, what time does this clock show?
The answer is h=19 m=25
